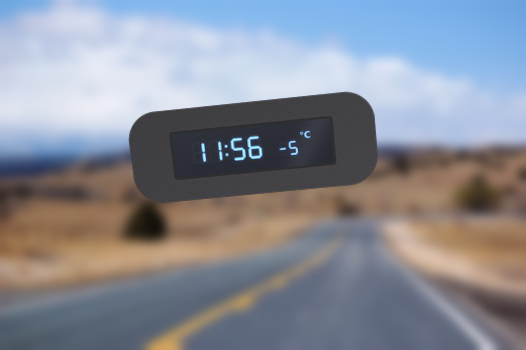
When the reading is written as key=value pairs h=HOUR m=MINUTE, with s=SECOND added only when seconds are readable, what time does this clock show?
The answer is h=11 m=56
